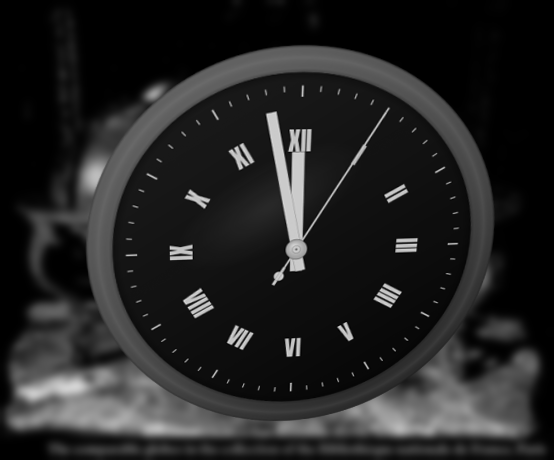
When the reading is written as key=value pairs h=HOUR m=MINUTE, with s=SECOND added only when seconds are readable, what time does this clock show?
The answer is h=11 m=58 s=5
